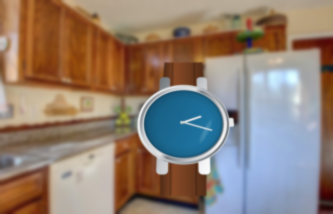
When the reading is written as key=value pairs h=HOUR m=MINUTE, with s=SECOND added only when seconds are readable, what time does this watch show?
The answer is h=2 m=18
